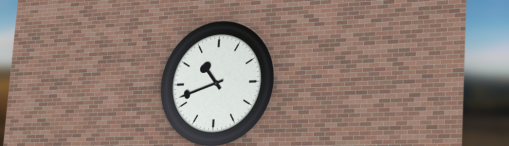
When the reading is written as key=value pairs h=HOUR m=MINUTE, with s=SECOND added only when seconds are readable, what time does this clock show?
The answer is h=10 m=42
